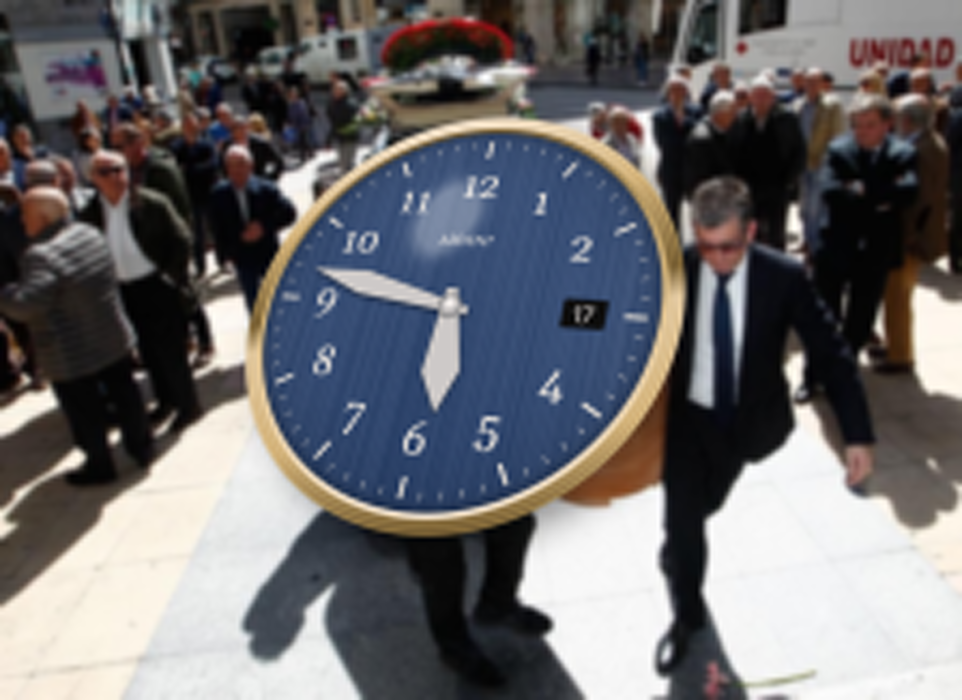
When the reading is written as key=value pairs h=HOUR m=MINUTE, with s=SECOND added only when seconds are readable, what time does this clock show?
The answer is h=5 m=47
